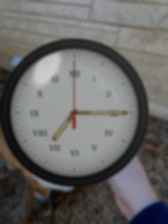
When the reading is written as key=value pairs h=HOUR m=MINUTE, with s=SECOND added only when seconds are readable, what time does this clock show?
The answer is h=7 m=15 s=0
